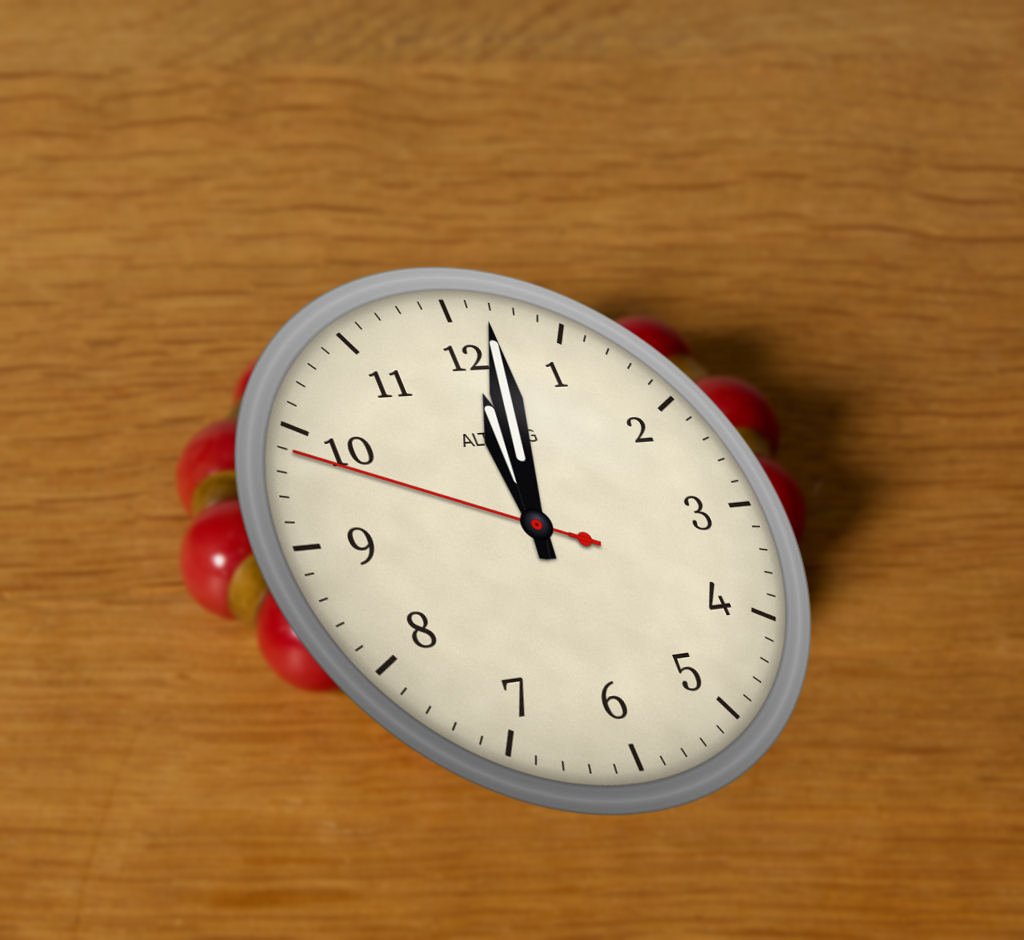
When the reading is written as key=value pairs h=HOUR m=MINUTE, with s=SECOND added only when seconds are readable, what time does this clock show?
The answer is h=12 m=1 s=49
